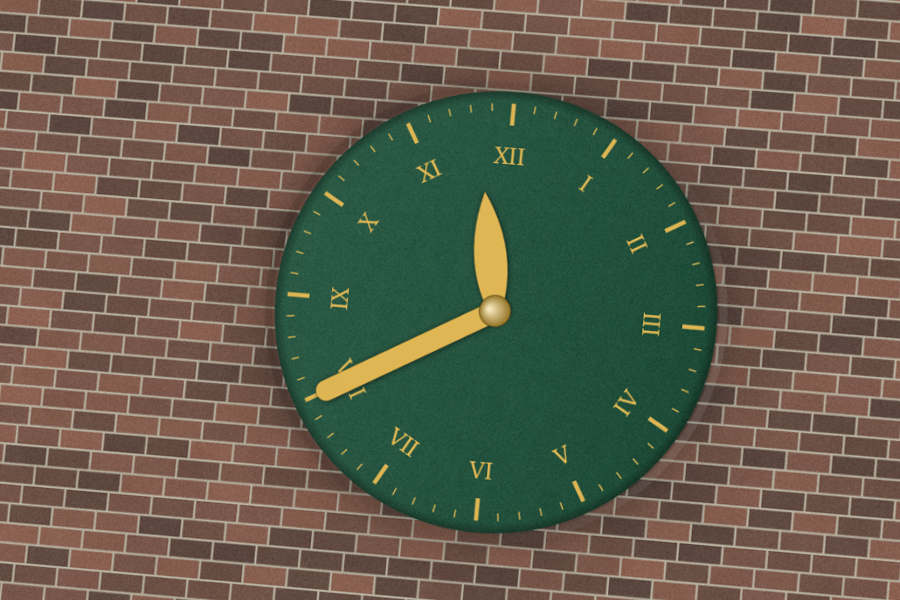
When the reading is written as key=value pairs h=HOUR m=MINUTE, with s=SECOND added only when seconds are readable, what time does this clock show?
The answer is h=11 m=40
